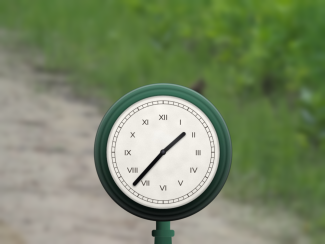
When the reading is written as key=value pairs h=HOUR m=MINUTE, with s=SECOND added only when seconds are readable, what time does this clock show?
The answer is h=1 m=37
